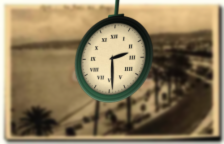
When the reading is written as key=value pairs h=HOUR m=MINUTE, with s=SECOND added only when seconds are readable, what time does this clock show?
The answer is h=2 m=29
